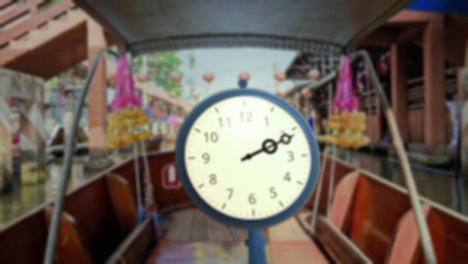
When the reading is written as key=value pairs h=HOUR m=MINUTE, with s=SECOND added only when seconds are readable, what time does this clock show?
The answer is h=2 m=11
